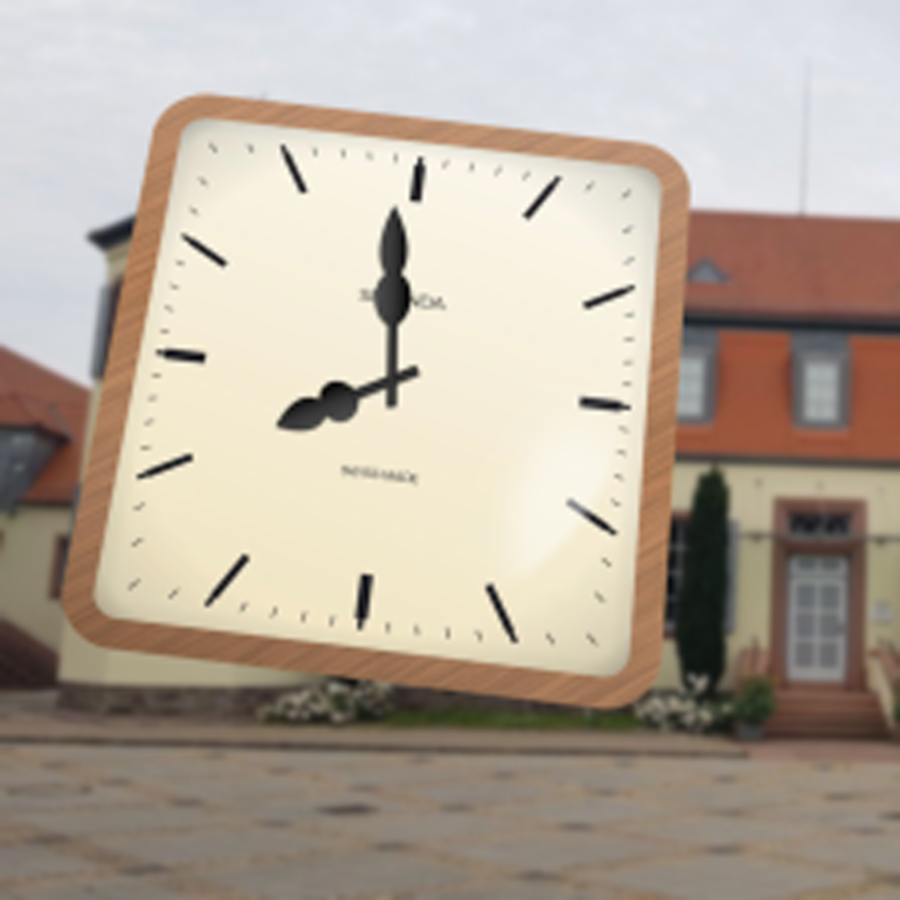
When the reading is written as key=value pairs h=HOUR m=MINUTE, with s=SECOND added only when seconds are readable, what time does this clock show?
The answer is h=7 m=59
